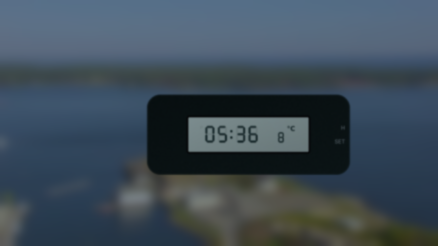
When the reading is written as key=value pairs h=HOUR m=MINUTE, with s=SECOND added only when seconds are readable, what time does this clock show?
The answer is h=5 m=36
